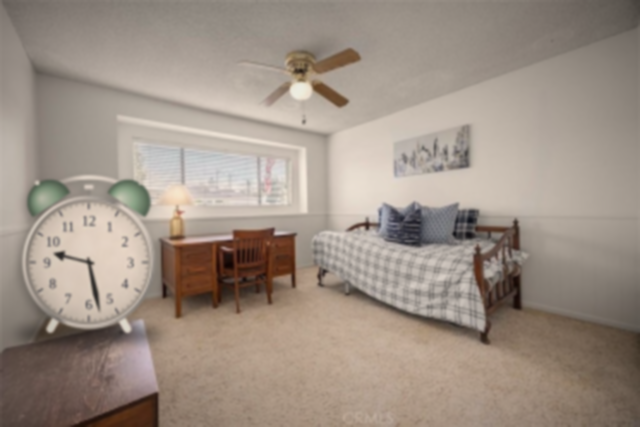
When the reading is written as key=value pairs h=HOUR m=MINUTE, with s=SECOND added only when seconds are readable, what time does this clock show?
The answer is h=9 m=28
